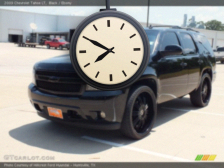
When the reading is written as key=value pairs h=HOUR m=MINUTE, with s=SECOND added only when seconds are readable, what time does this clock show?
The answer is h=7 m=50
